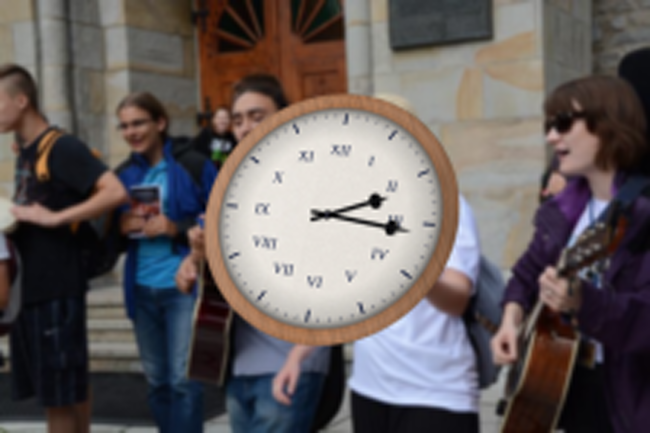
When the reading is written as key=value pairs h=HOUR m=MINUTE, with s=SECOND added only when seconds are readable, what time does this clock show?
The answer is h=2 m=16
